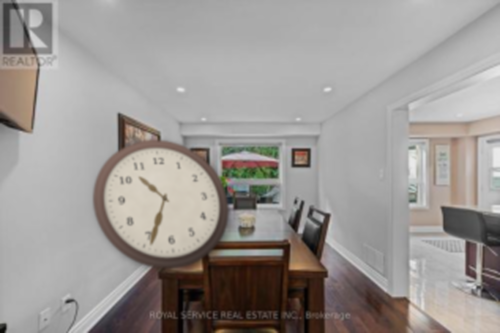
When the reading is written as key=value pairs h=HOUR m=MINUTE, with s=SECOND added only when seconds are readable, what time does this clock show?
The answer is h=10 m=34
